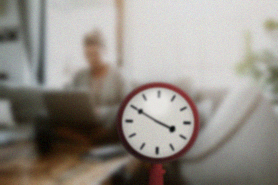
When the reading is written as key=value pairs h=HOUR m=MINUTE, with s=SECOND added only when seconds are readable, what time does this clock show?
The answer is h=3 m=50
